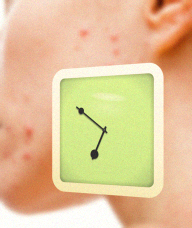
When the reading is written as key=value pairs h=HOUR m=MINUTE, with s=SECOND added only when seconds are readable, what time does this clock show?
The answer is h=6 m=51
